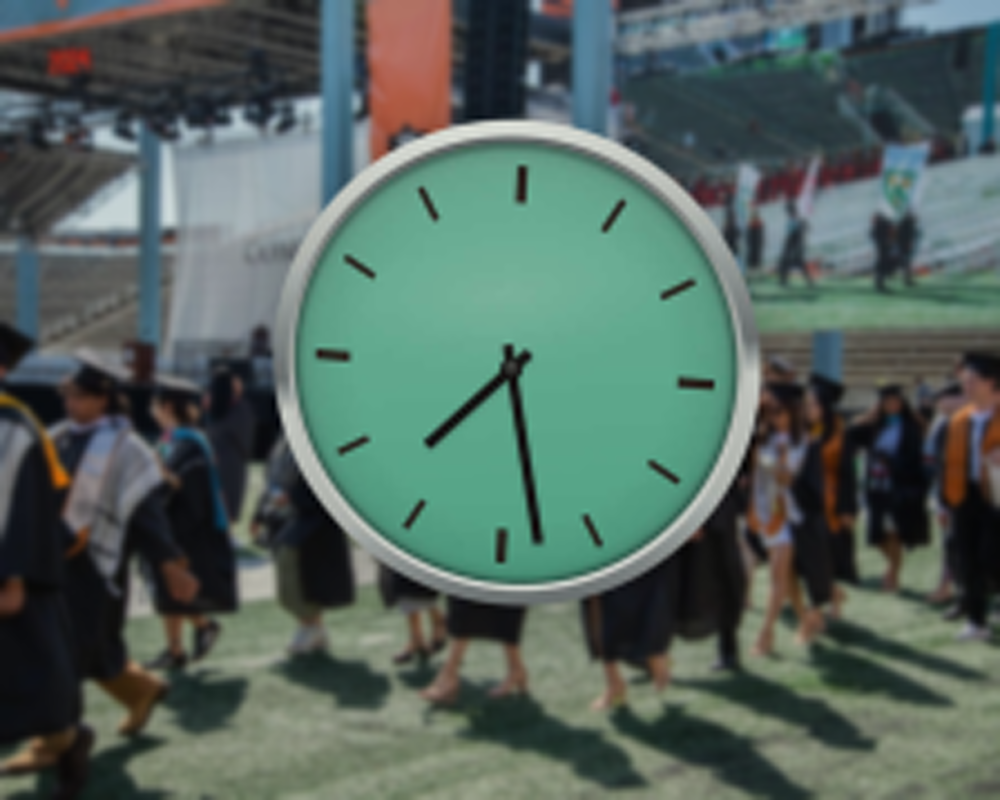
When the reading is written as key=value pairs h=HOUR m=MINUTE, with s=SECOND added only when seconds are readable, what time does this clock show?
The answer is h=7 m=28
